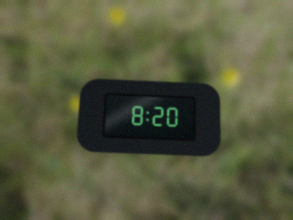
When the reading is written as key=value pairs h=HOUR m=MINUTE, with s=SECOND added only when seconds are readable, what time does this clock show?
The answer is h=8 m=20
